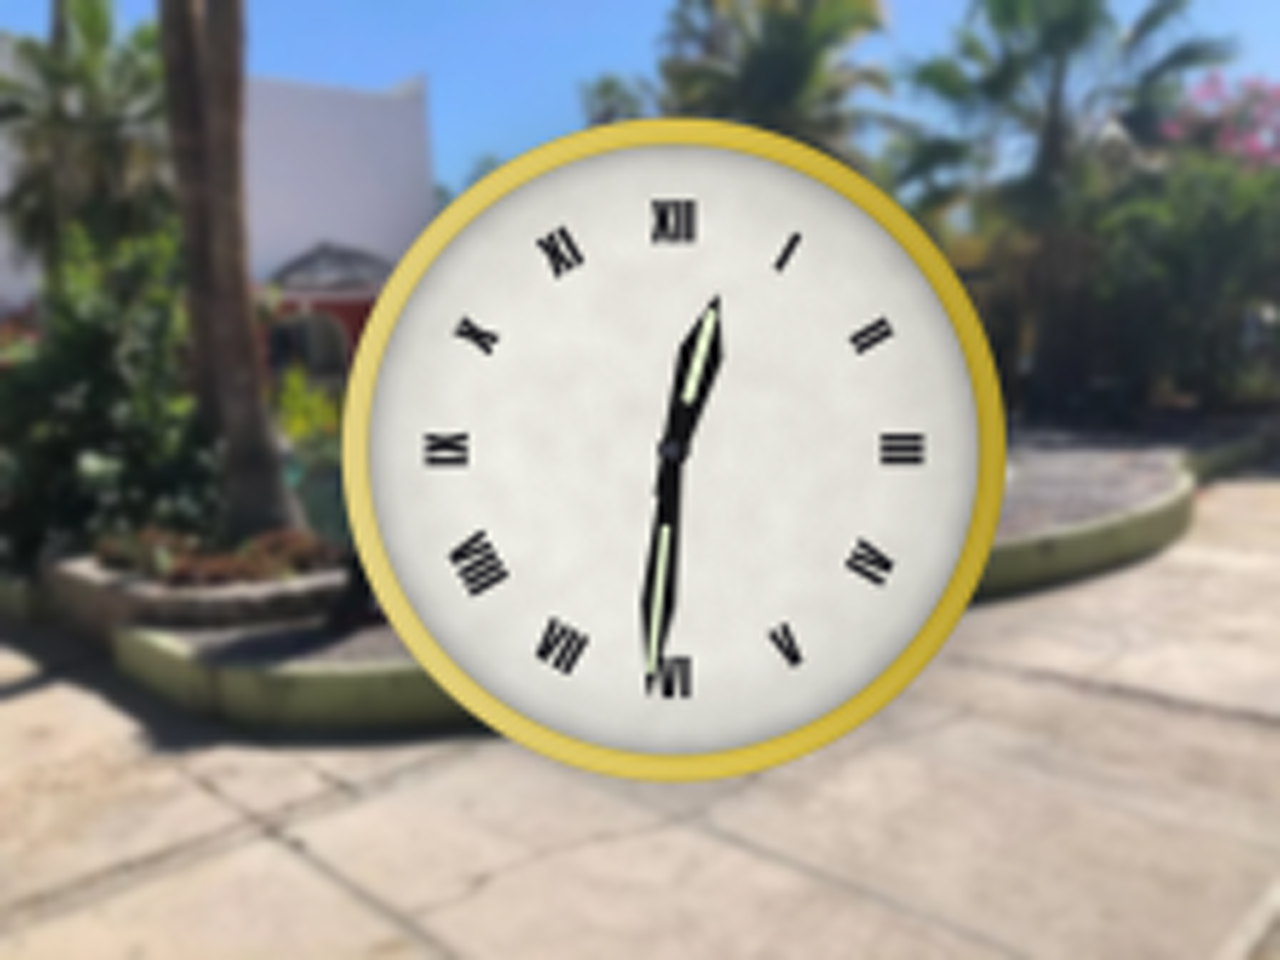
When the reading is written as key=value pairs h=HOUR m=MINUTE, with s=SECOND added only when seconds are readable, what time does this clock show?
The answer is h=12 m=31
